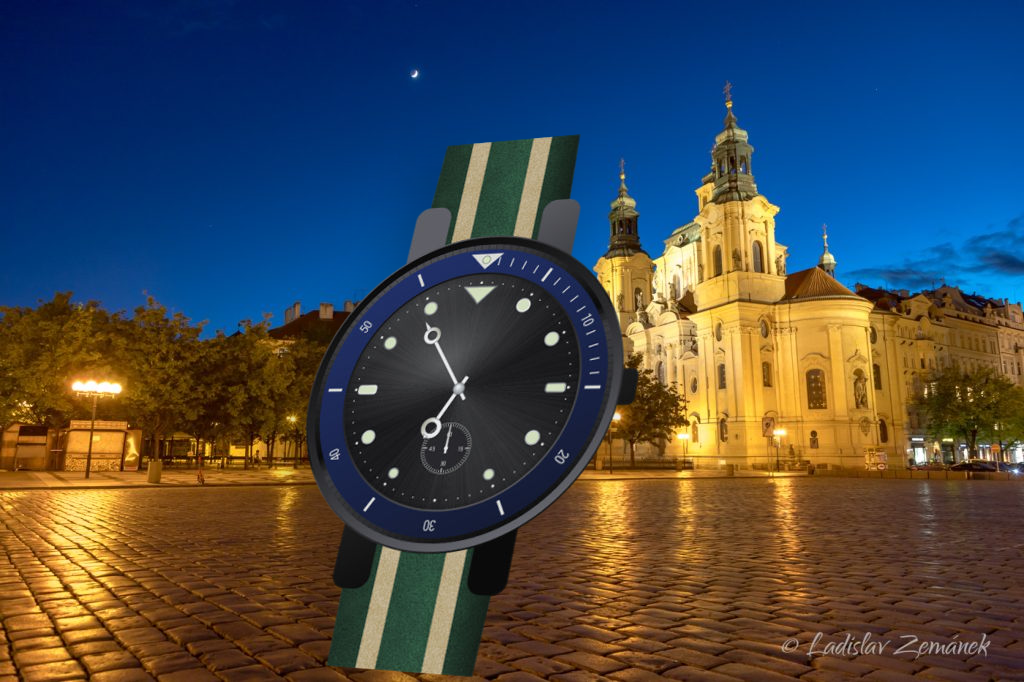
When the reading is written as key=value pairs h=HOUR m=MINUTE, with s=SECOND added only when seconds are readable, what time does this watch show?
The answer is h=6 m=54
